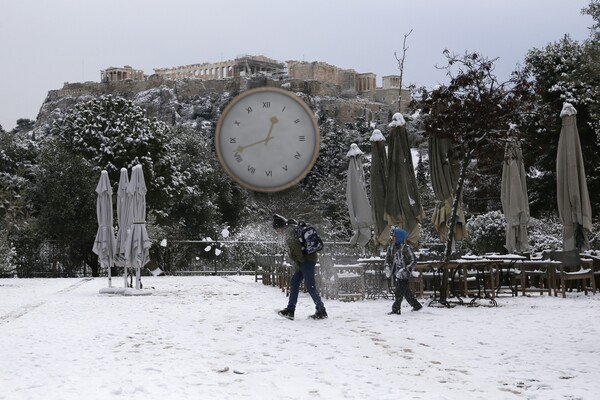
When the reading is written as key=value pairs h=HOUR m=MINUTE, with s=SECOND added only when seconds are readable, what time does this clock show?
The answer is h=12 m=42
